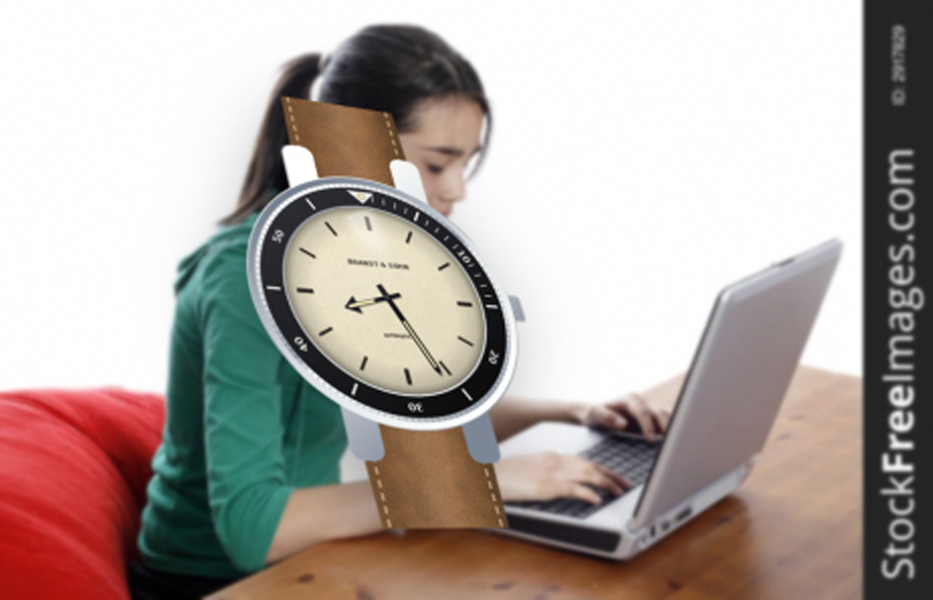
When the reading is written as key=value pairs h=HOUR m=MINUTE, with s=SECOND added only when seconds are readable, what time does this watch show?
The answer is h=8 m=26
